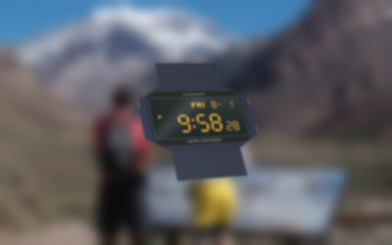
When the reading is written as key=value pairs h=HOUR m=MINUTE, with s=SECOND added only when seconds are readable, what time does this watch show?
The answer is h=9 m=58
